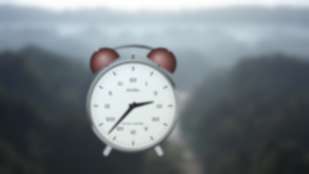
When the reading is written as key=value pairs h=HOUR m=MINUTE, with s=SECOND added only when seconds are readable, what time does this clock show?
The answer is h=2 m=37
